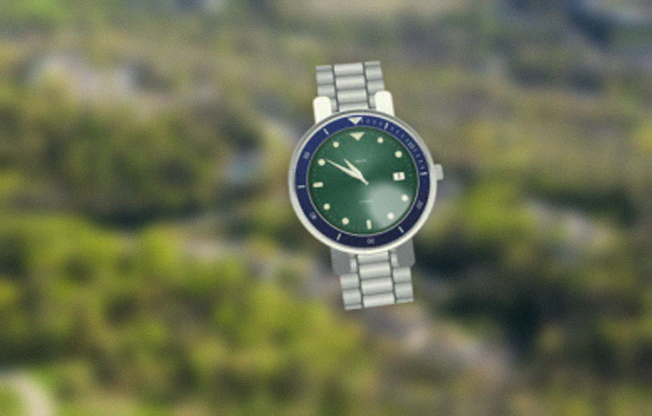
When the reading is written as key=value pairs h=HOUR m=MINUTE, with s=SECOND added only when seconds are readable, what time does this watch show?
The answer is h=10 m=51
